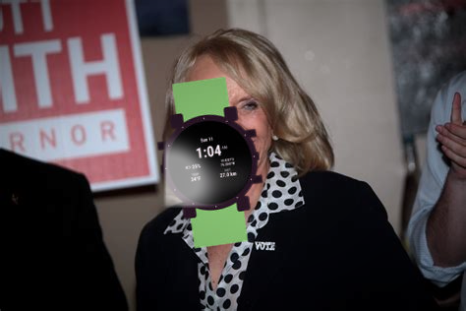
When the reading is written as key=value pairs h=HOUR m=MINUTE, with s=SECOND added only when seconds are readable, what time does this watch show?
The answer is h=1 m=4
